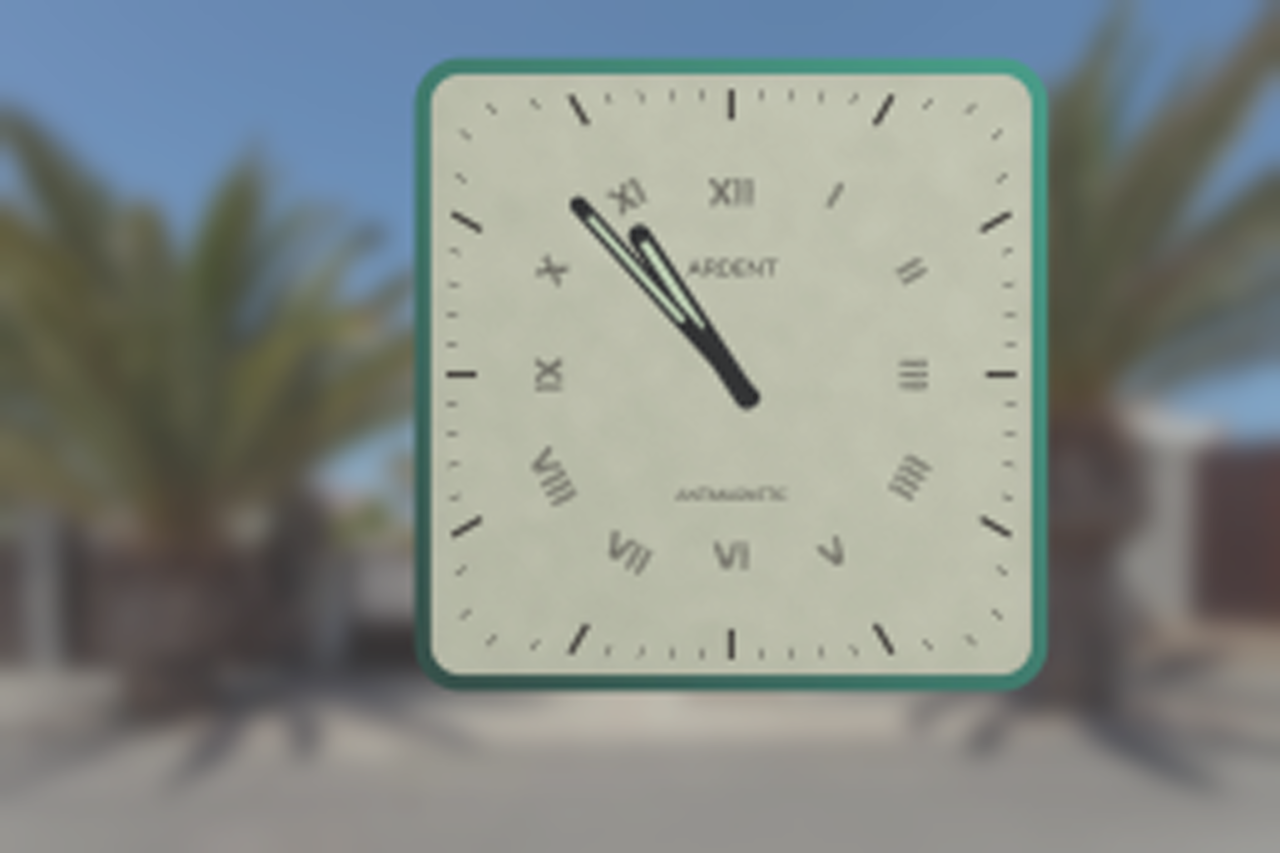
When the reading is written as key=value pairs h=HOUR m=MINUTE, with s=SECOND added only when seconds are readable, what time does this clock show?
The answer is h=10 m=53
